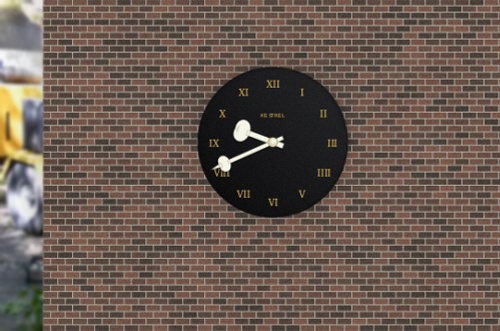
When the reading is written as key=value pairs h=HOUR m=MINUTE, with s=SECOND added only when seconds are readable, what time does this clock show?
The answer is h=9 m=41
